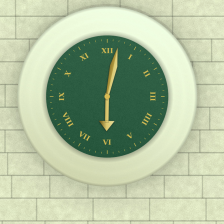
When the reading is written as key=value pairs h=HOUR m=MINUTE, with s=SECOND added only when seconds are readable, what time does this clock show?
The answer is h=6 m=2
